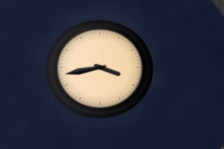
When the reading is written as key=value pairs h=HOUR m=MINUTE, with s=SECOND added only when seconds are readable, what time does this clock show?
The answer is h=3 m=43
